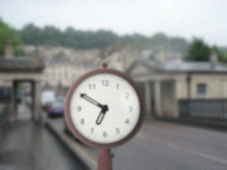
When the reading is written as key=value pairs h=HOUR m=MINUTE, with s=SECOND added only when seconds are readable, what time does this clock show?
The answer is h=6 m=50
